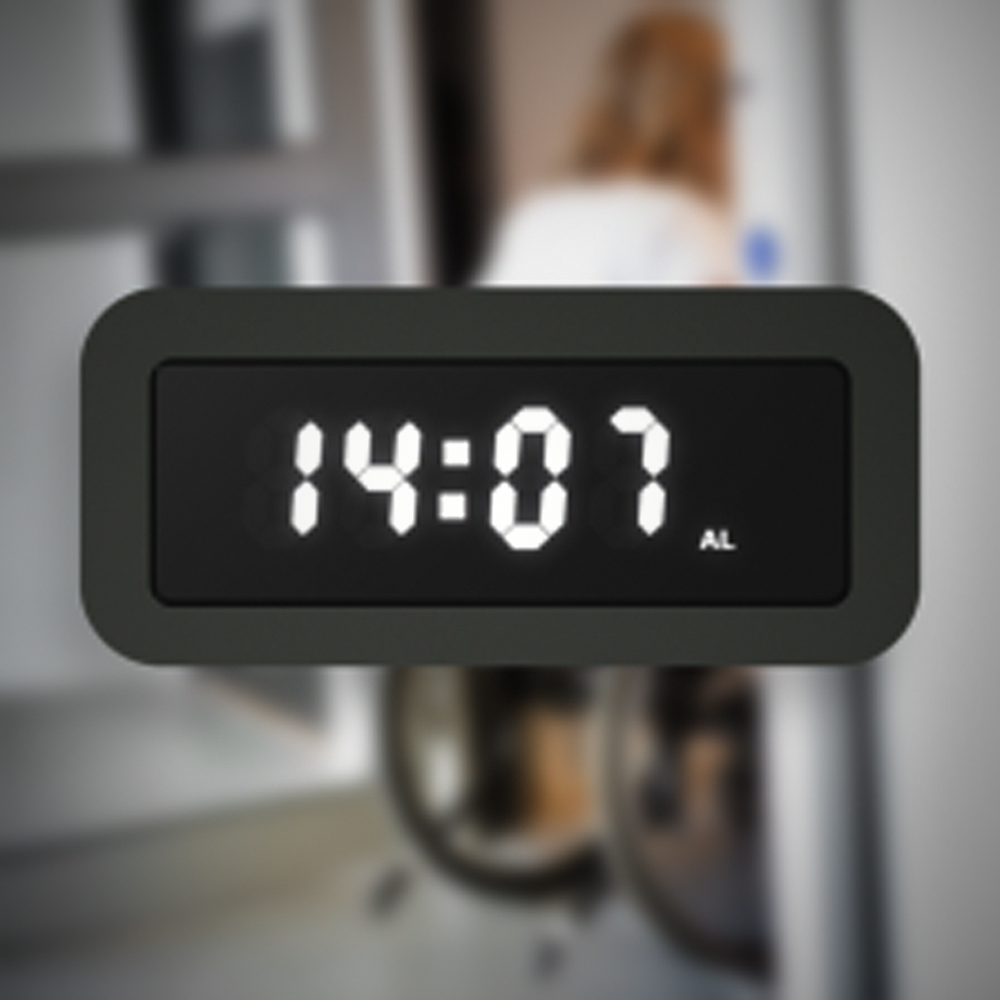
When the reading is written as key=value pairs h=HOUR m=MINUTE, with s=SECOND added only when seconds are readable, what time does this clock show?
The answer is h=14 m=7
